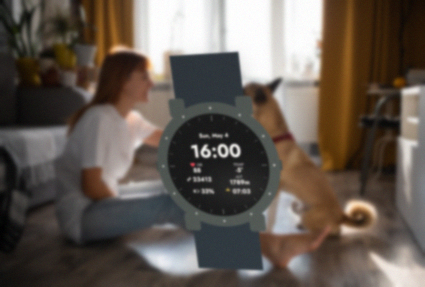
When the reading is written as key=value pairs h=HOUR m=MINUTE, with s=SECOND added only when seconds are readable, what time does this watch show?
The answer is h=16 m=0
